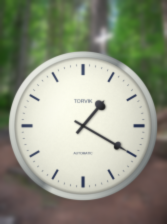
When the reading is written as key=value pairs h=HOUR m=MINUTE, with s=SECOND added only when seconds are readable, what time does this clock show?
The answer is h=1 m=20
